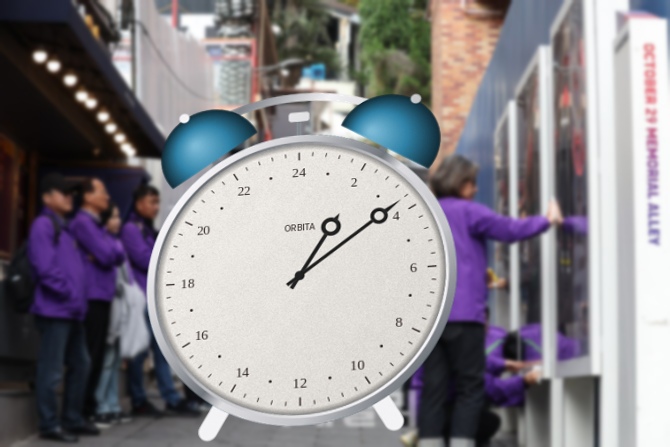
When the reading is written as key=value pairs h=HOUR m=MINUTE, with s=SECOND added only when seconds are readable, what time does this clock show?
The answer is h=2 m=9
